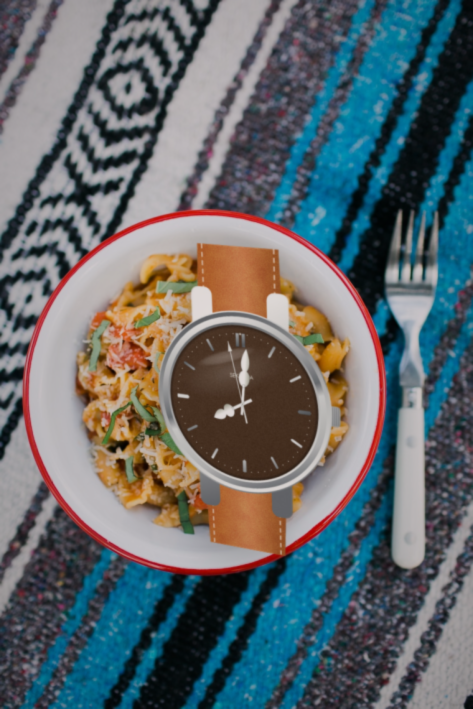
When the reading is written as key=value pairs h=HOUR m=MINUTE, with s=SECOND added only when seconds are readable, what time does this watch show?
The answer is h=8 m=0 s=58
